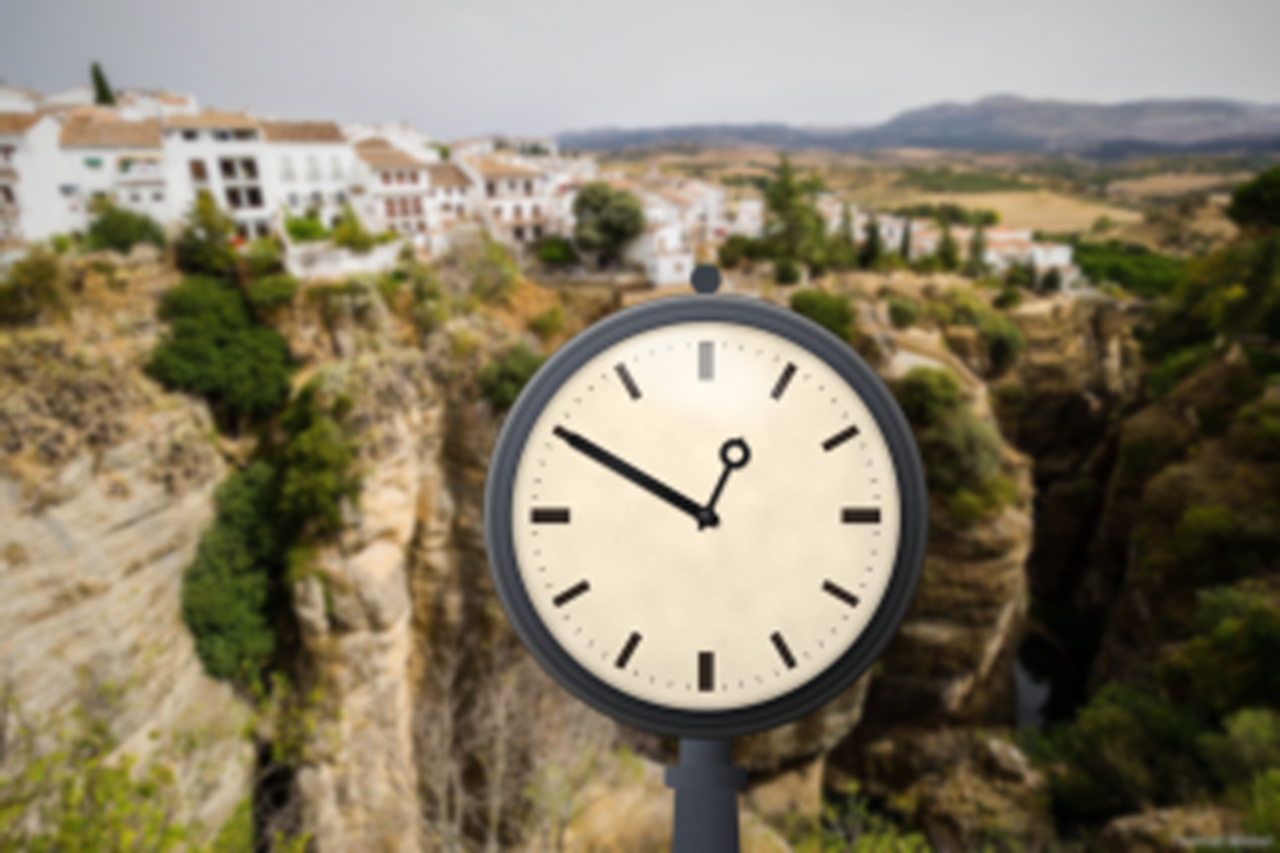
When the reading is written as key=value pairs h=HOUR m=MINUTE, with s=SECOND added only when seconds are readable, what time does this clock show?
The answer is h=12 m=50
